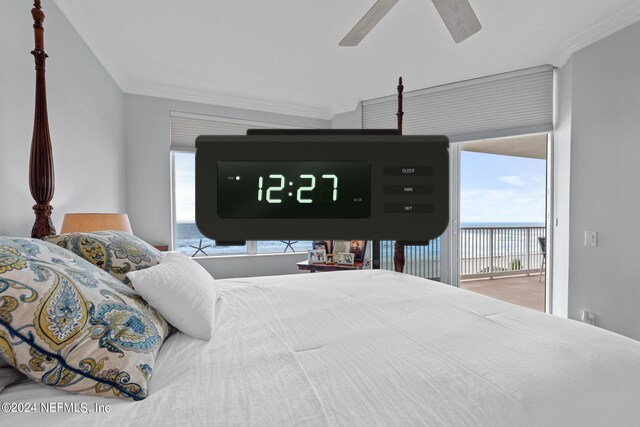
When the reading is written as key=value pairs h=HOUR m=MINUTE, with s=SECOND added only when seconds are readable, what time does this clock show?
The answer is h=12 m=27
